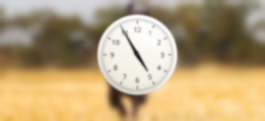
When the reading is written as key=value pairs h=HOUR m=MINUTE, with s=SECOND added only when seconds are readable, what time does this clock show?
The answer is h=4 m=55
